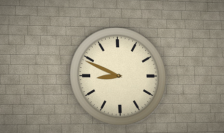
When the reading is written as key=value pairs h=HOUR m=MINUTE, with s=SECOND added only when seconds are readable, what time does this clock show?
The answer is h=8 m=49
